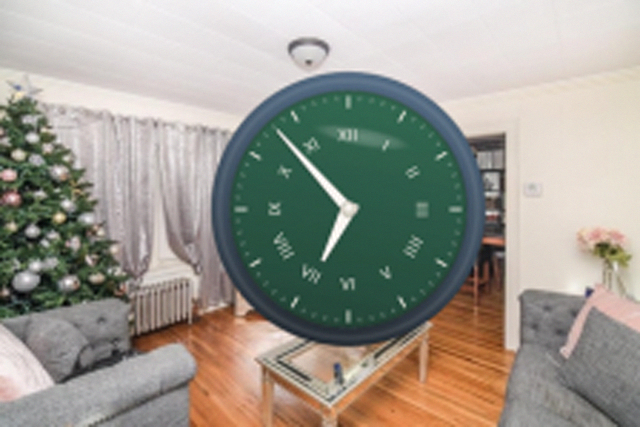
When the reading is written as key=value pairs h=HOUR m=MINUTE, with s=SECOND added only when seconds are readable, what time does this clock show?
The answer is h=6 m=53
